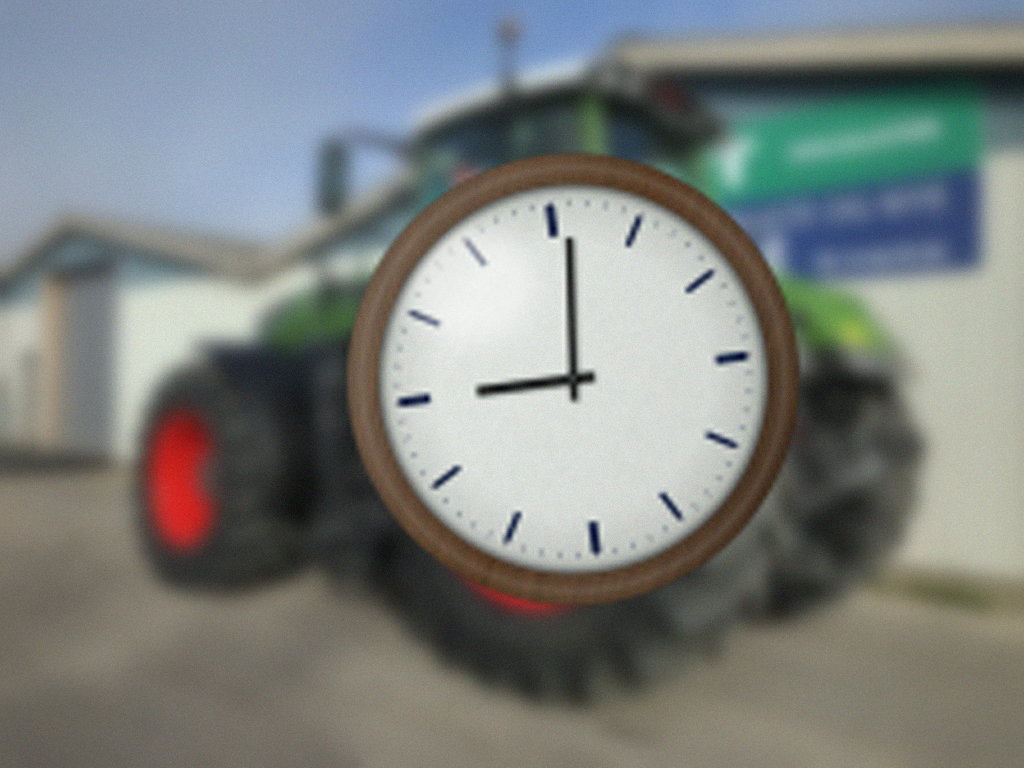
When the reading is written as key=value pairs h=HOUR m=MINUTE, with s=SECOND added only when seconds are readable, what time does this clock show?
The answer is h=9 m=1
